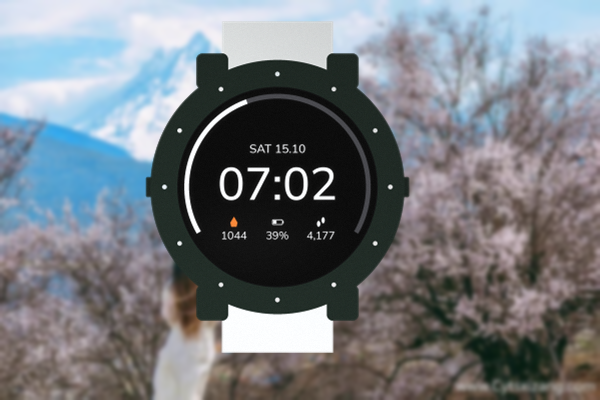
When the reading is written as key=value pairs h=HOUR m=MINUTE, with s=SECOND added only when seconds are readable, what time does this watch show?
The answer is h=7 m=2
